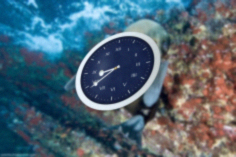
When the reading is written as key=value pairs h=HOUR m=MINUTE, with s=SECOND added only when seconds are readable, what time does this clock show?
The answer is h=8 m=39
